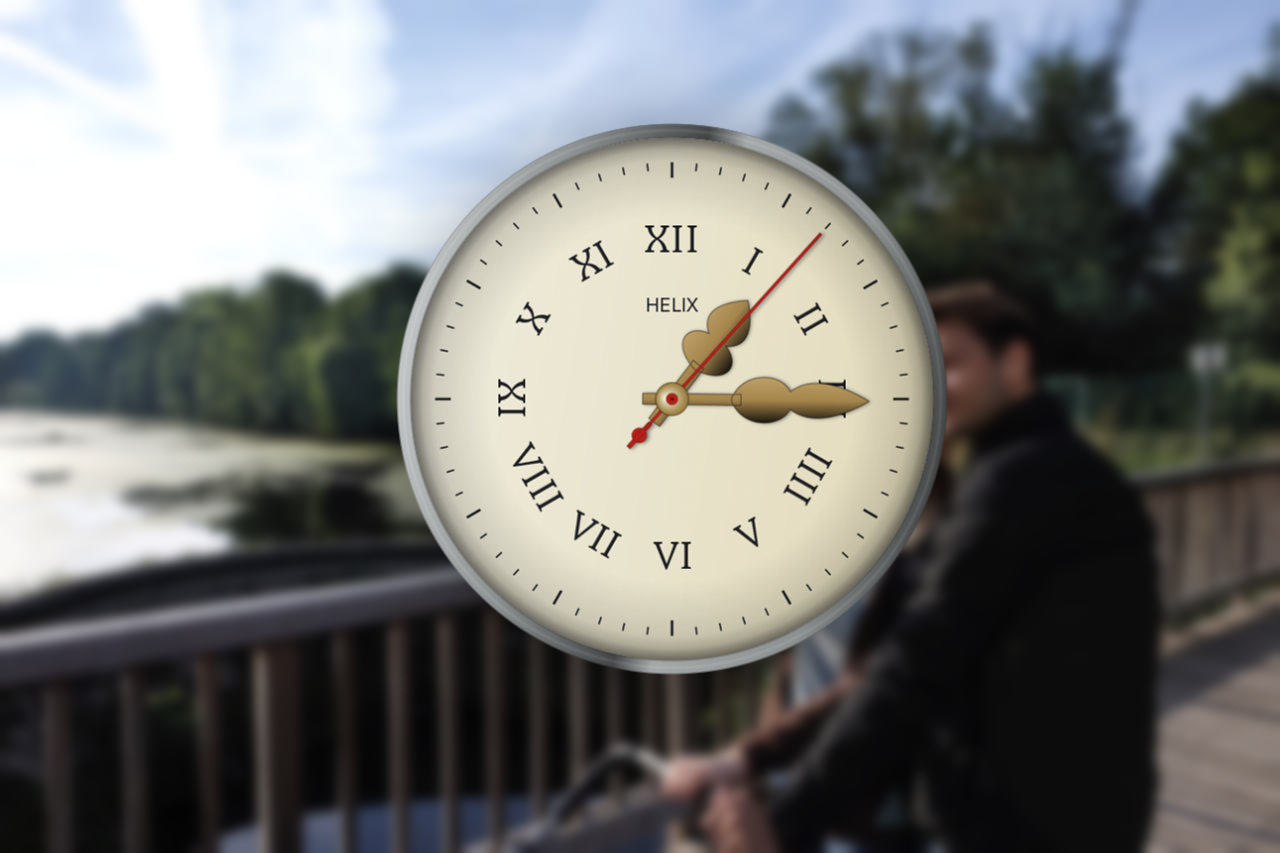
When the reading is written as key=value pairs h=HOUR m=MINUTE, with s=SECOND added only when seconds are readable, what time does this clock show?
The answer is h=1 m=15 s=7
